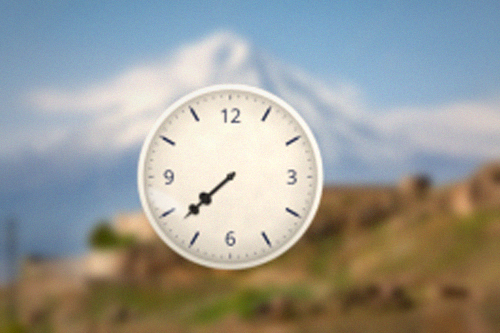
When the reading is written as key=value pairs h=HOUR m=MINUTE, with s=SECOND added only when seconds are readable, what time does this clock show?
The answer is h=7 m=38
